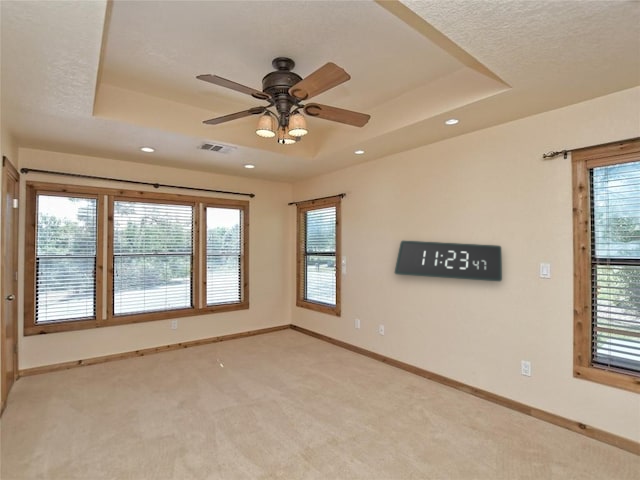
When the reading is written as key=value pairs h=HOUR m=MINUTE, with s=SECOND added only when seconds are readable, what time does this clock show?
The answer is h=11 m=23 s=47
